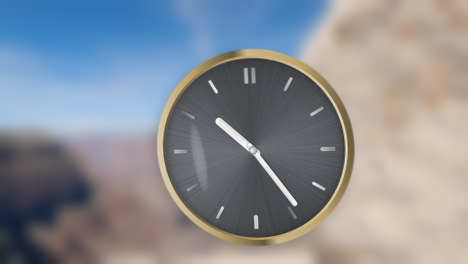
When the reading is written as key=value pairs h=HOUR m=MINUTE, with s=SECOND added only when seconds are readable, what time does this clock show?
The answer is h=10 m=24
